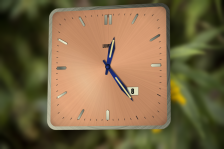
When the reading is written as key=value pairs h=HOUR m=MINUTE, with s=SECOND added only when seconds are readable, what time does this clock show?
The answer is h=12 m=24
